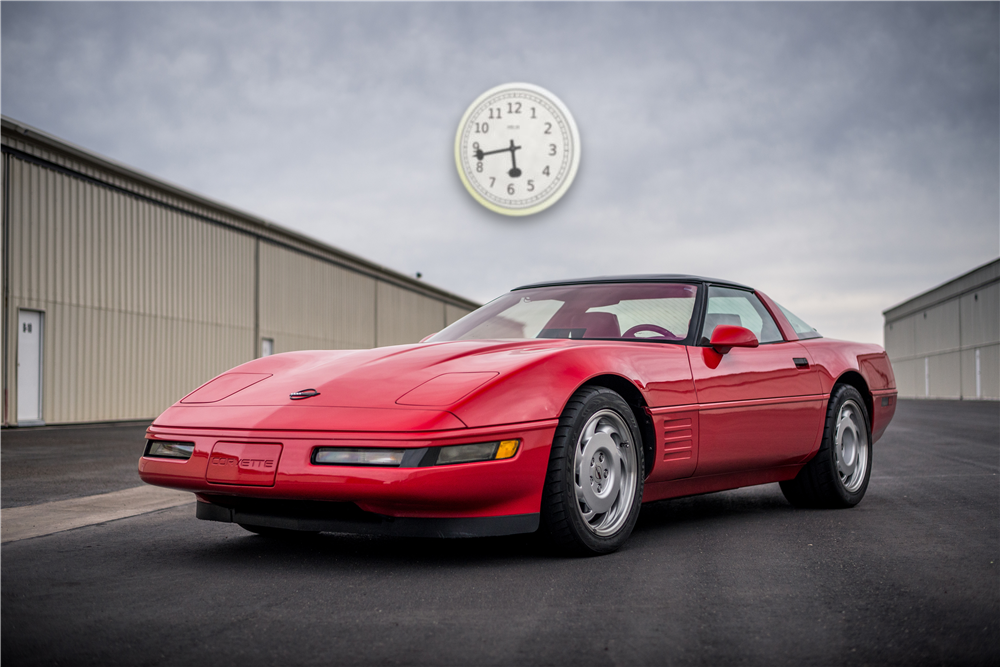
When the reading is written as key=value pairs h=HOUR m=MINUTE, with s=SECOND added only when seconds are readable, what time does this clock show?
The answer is h=5 m=43
